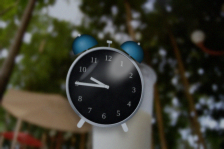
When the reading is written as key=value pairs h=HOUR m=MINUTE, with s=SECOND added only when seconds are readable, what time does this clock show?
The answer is h=9 m=45
